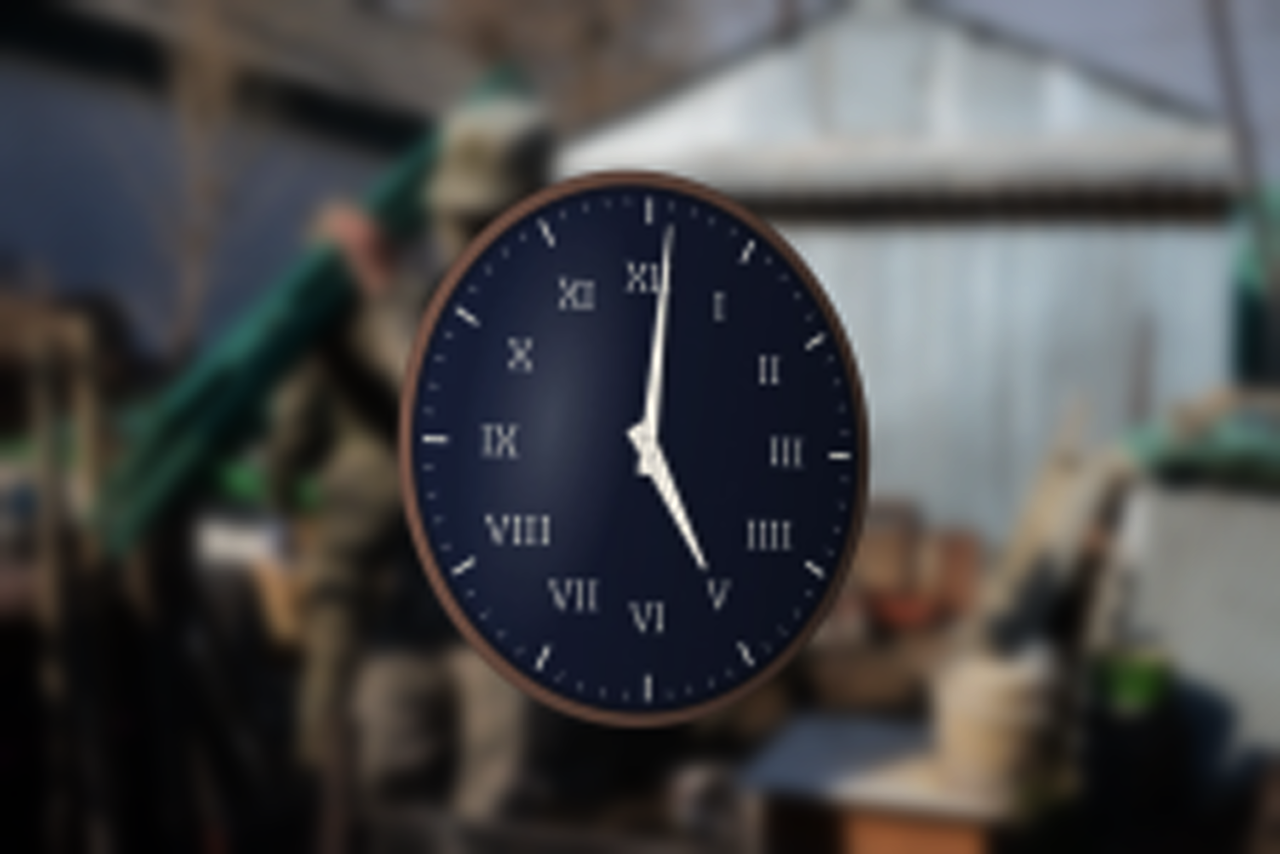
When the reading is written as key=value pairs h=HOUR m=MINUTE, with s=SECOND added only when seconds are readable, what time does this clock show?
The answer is h=5 m=1
